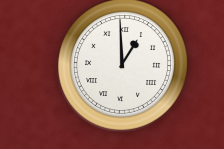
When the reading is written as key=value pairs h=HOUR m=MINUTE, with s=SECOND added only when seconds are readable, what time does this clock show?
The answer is h=12 m=59
